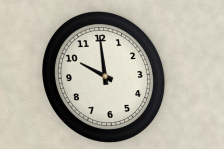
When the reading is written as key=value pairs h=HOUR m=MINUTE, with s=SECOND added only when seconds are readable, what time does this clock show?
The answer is h=10 m=0
